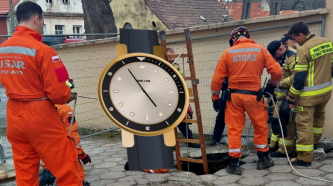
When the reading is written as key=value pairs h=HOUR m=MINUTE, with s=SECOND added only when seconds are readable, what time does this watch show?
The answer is h=4 m=55
